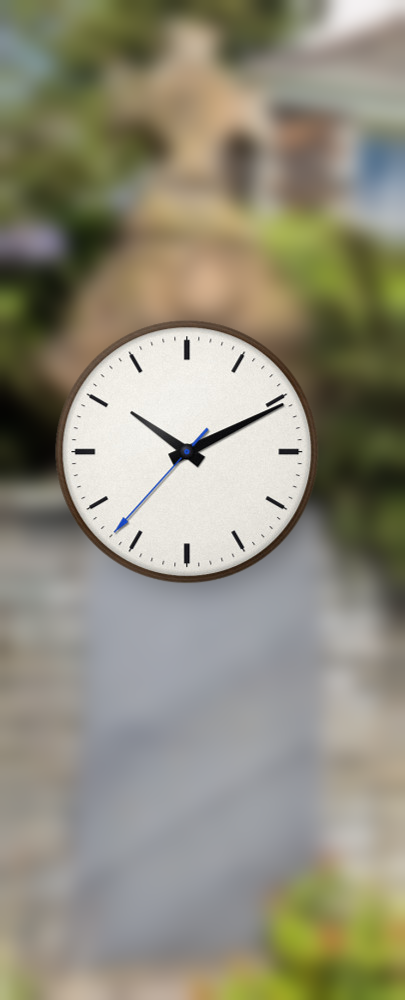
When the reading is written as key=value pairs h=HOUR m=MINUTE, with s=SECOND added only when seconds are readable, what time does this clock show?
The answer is h=10 m=10 s=37
